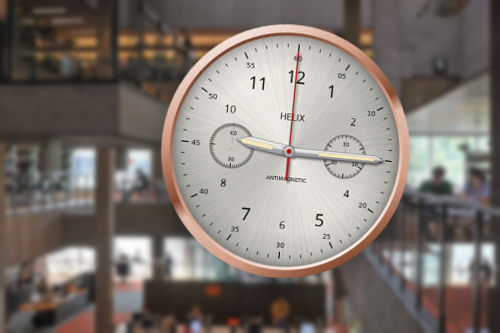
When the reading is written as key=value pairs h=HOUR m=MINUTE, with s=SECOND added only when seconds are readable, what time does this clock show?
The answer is h=9 m=15
